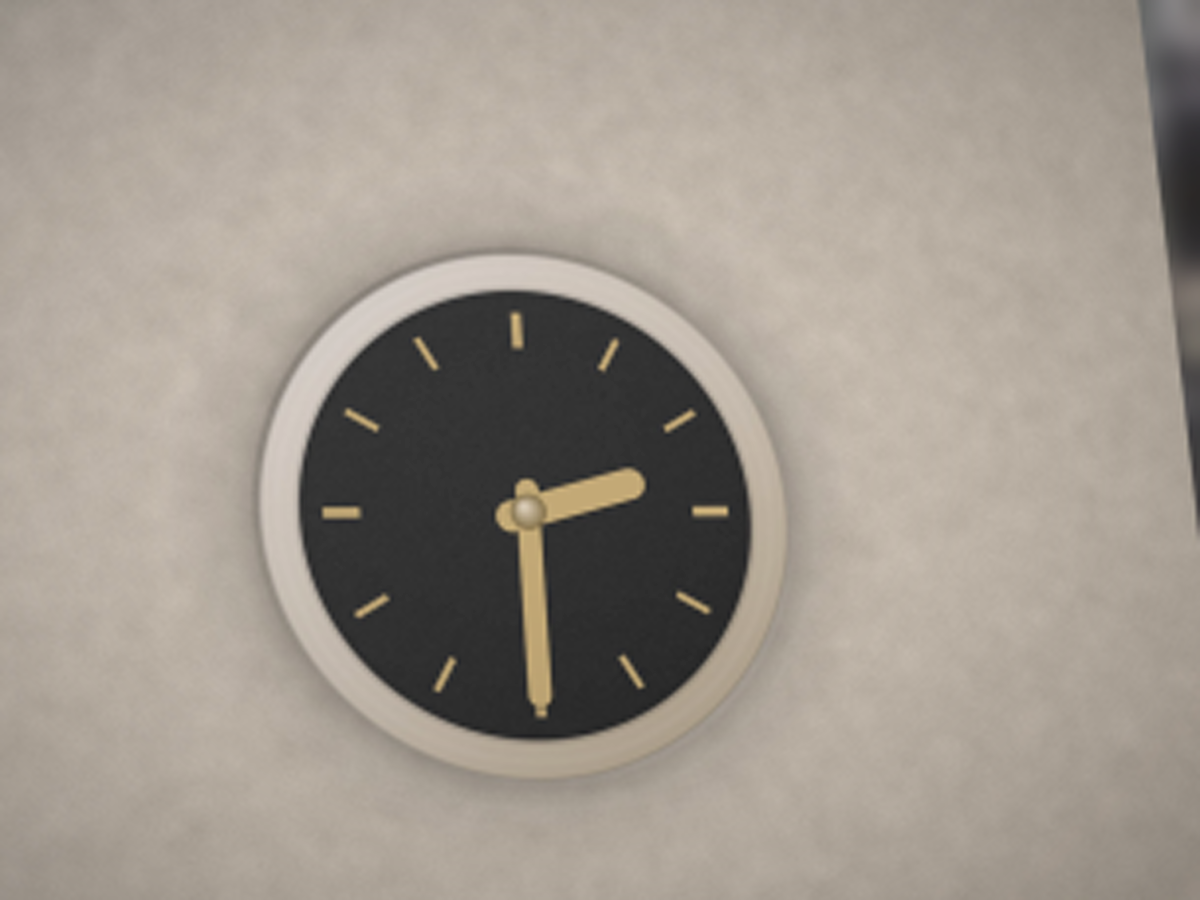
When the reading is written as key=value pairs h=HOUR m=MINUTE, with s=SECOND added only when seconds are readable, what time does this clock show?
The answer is h=2 m=30
